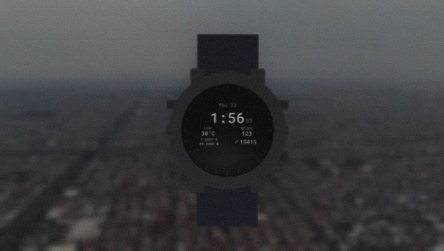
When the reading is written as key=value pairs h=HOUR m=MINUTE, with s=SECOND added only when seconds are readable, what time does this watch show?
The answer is h=1 m=56
